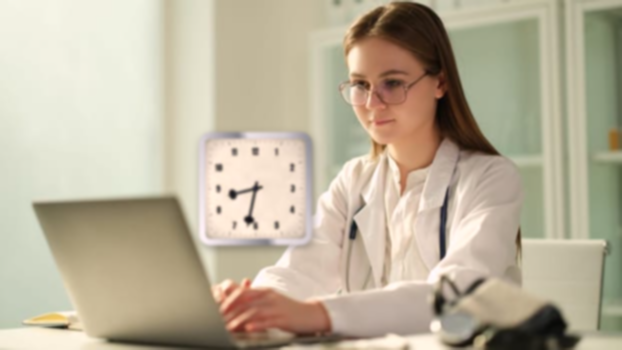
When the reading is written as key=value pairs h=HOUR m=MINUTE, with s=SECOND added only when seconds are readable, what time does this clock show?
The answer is h=8 m=32
